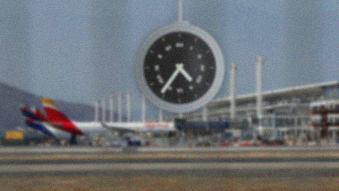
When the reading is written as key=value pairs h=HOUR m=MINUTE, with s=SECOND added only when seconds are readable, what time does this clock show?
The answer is h=4 m=36
